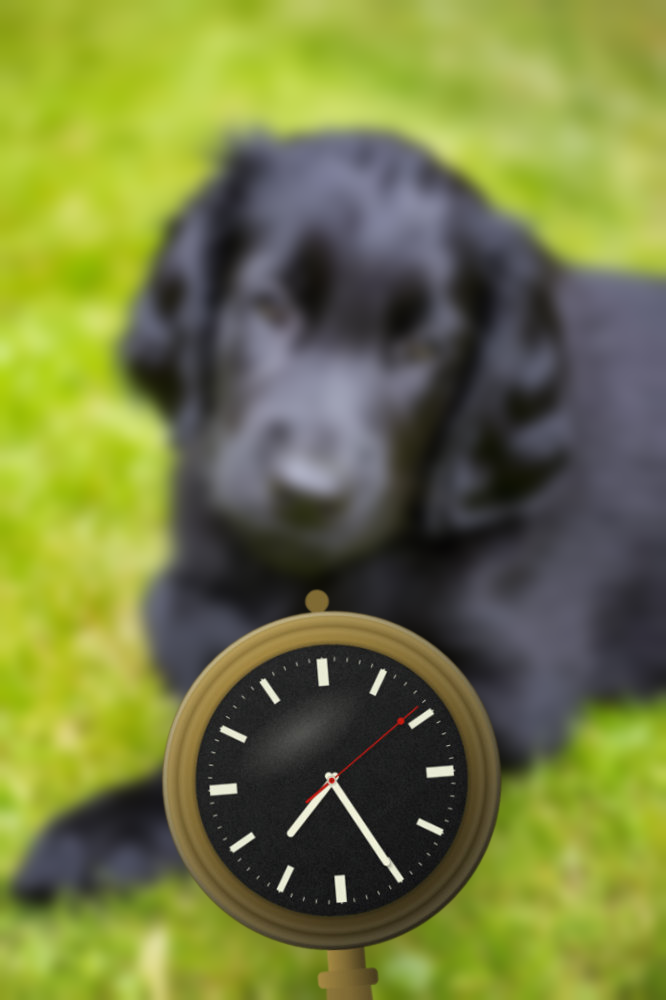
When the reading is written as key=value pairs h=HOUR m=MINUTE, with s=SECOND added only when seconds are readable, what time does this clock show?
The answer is h=7 m=25 s=9
